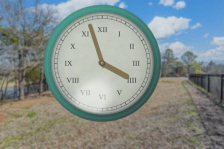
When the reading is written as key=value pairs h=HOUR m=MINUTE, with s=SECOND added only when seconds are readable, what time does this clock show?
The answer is h=3 m=57
